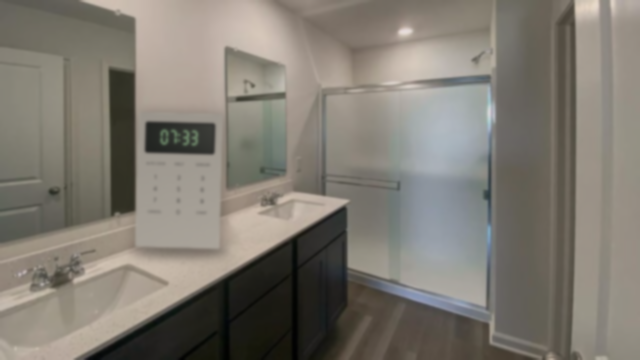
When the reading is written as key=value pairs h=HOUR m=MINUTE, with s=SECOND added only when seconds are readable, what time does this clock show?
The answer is h=7 m=33
